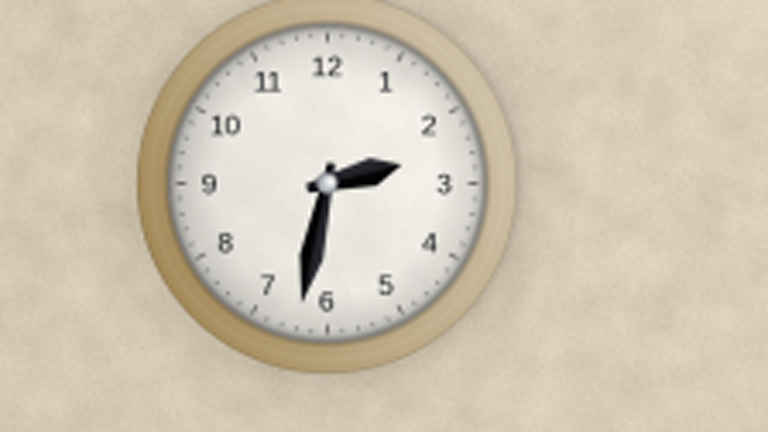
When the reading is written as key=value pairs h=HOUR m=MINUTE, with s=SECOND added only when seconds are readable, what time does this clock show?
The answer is h=2 m=32
